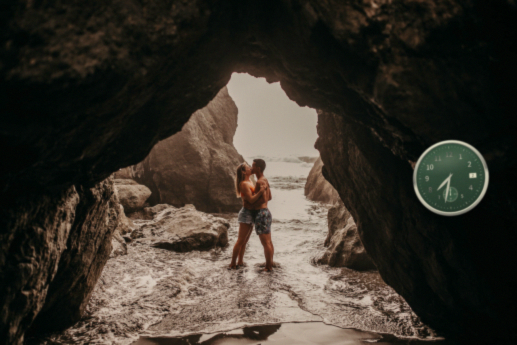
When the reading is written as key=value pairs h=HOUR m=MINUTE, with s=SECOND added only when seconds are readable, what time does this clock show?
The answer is h=7 m=32
